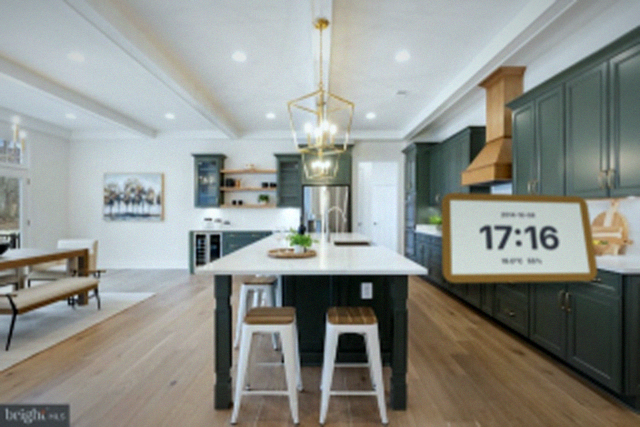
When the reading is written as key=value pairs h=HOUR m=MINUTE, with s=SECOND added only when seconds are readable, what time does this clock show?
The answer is h=17 m=16
